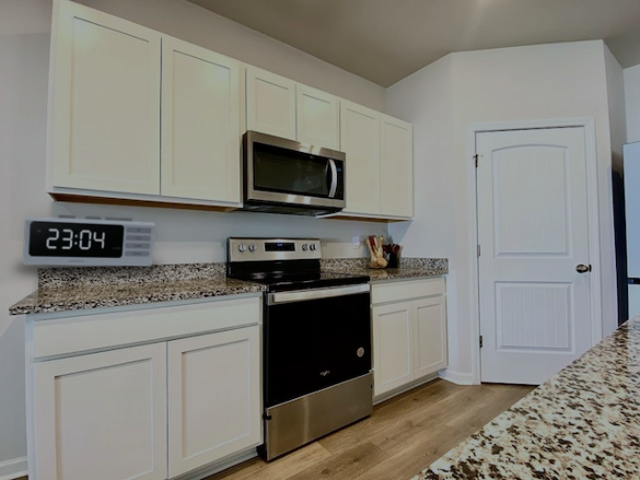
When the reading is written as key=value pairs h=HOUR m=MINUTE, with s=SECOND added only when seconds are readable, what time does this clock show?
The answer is h=23 m=4
